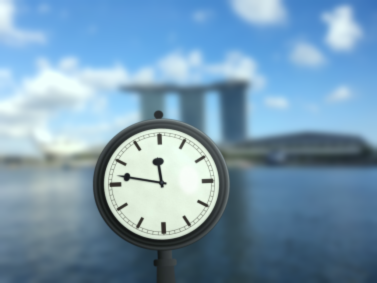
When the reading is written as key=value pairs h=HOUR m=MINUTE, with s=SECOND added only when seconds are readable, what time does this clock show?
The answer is h=11 m=47
